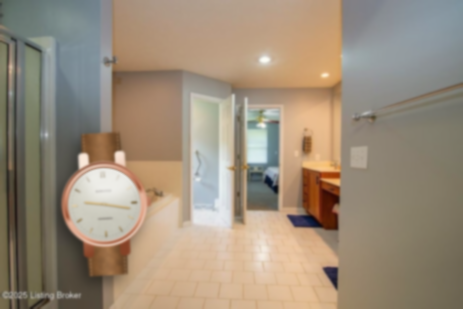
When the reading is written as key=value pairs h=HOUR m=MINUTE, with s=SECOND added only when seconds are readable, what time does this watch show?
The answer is h=9 m=17
